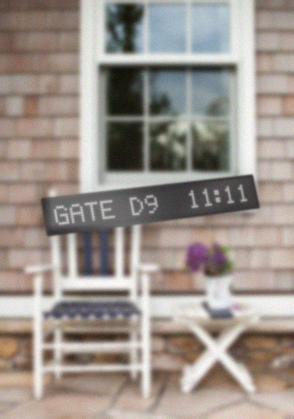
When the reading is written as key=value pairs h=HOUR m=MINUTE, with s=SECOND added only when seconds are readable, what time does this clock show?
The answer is h=11 m=11
